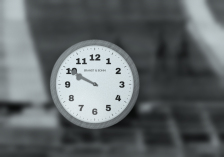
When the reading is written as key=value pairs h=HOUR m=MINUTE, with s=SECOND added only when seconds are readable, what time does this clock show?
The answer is h=9 m=50
